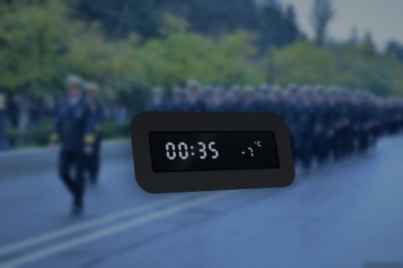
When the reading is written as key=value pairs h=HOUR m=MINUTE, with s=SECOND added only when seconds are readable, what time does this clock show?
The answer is h=0 m=35
